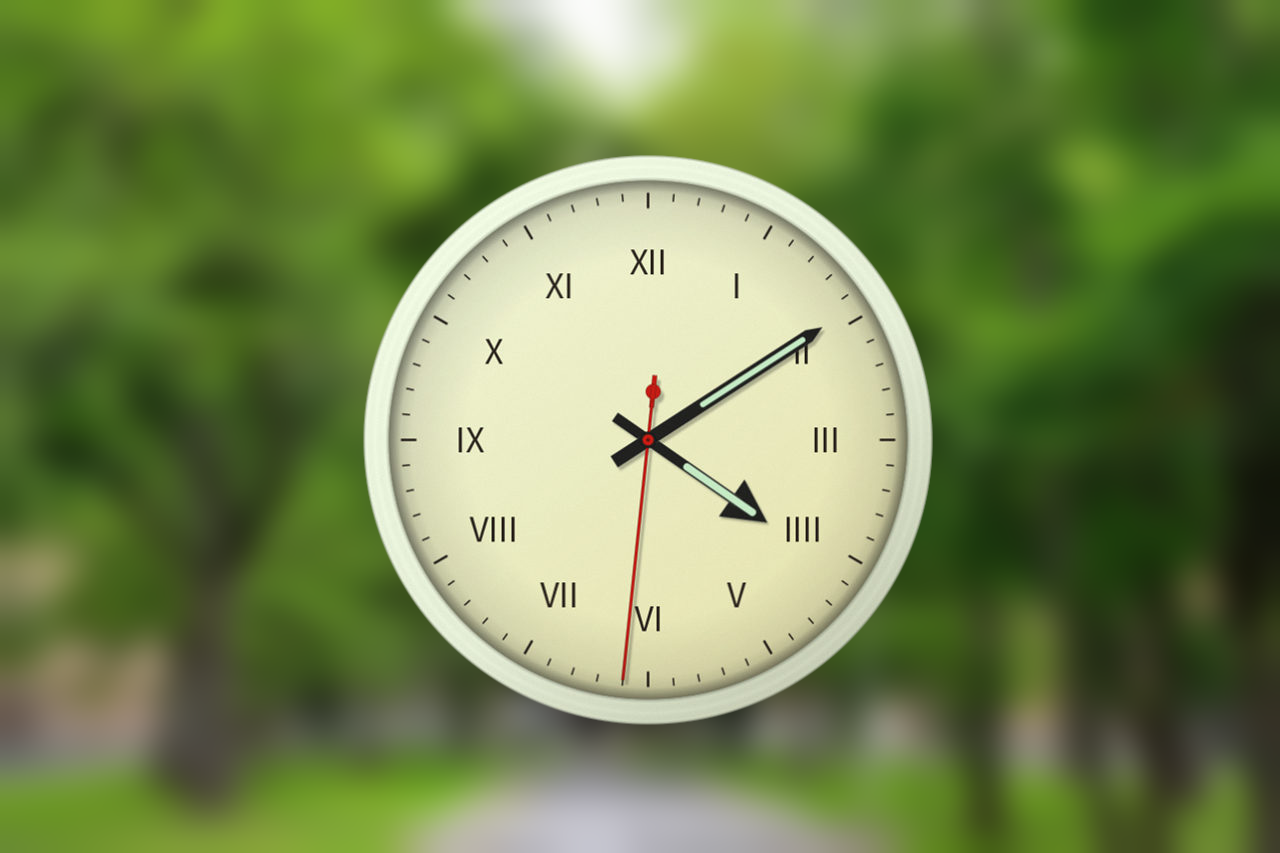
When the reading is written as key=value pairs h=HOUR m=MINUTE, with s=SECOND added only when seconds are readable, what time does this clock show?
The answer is h=4 m=9 s=31
